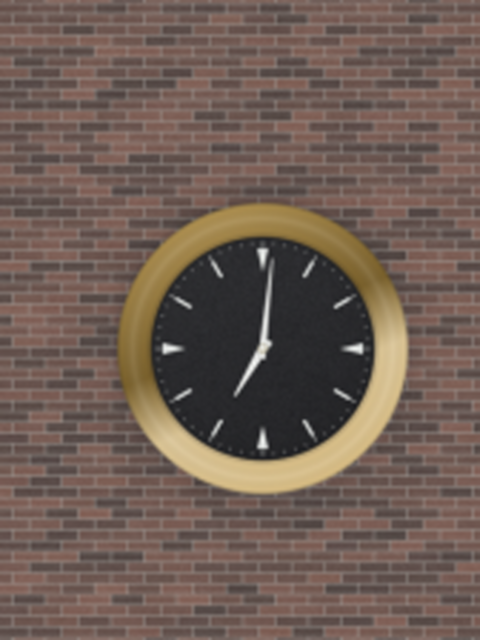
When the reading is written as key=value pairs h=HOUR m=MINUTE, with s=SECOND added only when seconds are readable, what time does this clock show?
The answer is h=7 m=1
